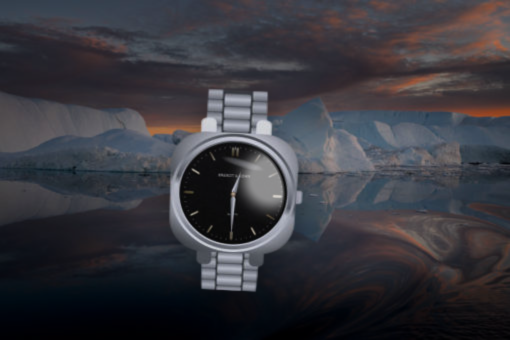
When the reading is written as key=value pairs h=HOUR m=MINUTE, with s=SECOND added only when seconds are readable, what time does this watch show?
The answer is h=12 m=30
